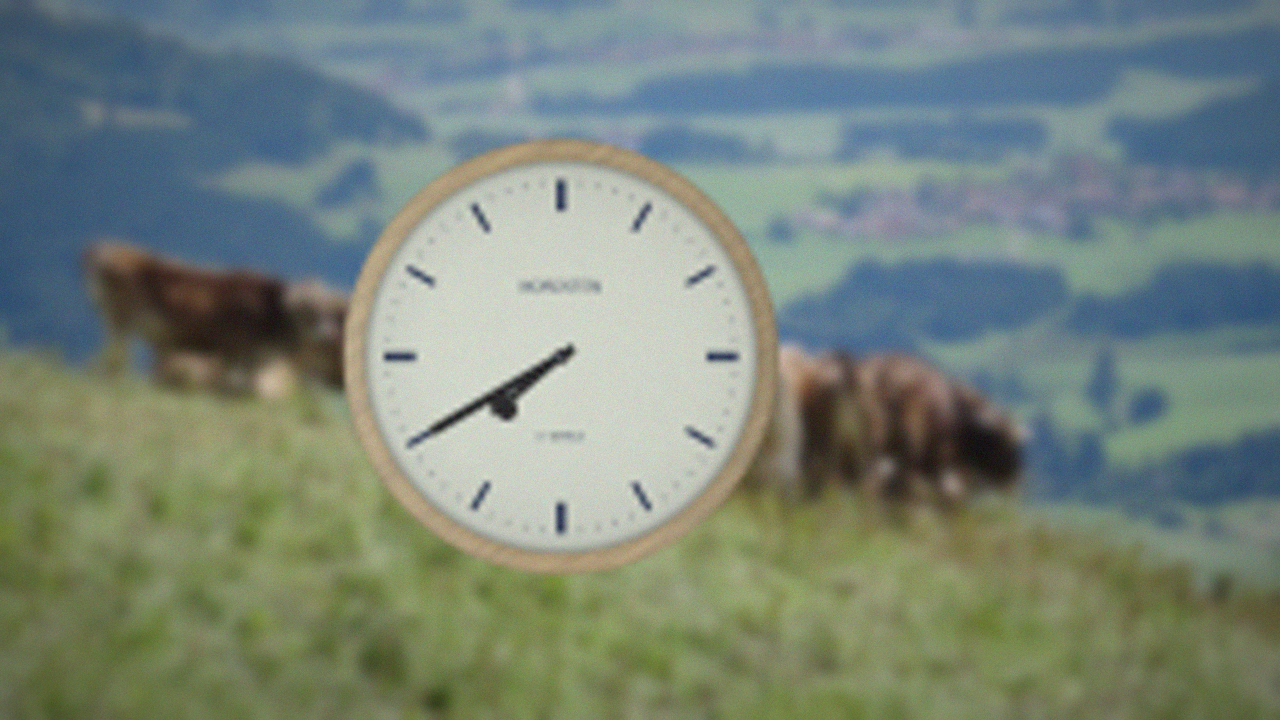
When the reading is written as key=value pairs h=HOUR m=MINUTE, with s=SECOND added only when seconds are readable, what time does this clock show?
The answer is h=7 m=40
